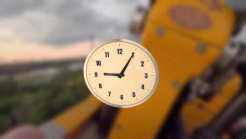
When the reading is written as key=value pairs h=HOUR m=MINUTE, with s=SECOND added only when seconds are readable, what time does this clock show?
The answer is h=9 m=5
